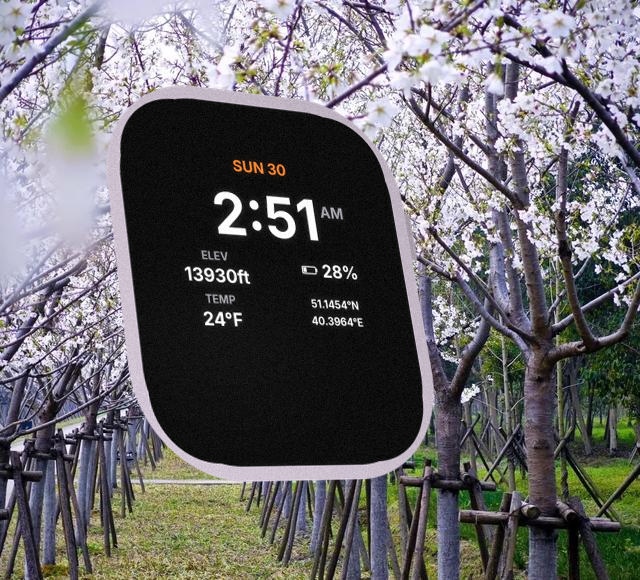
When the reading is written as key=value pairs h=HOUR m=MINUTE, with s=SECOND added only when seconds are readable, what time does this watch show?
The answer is h=2 m=51
